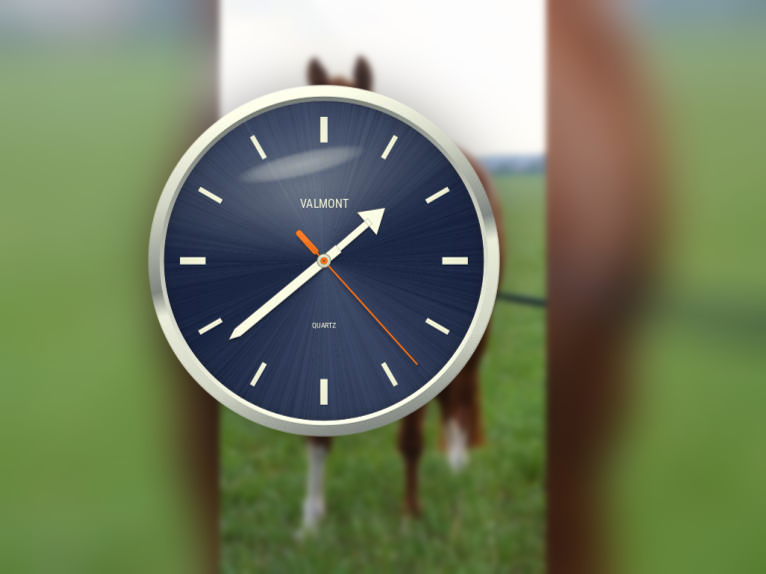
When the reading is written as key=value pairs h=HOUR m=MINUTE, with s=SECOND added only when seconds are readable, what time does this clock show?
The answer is h=1 m=38 s=23
